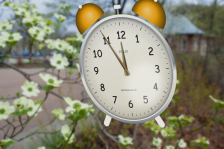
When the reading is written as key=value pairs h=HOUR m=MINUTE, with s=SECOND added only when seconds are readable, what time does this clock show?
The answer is h=11 m=55
